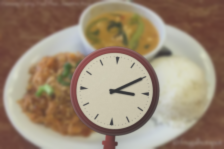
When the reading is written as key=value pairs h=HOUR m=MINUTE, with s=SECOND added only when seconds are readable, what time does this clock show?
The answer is h=3 m=10
